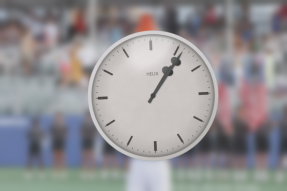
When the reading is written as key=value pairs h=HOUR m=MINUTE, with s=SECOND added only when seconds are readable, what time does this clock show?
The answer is h=1 m=6
